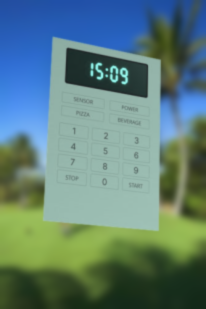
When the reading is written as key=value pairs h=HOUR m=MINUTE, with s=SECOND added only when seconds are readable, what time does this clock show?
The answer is h=15 m=9
